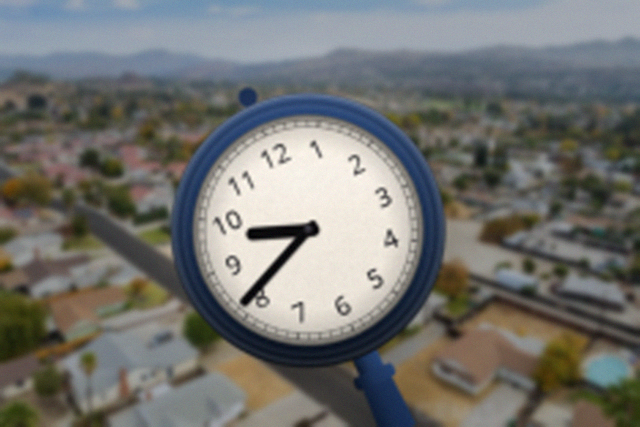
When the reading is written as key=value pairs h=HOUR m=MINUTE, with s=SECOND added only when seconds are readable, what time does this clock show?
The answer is h=9 m=41
